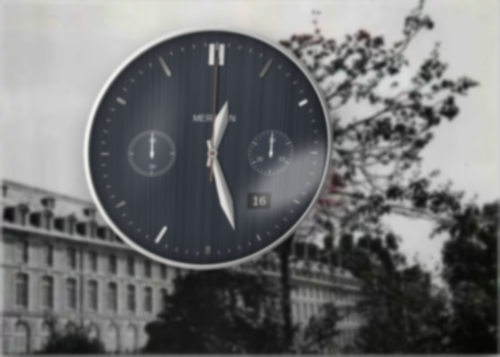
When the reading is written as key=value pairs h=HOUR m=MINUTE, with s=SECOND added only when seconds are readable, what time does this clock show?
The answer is h=12 m=27
